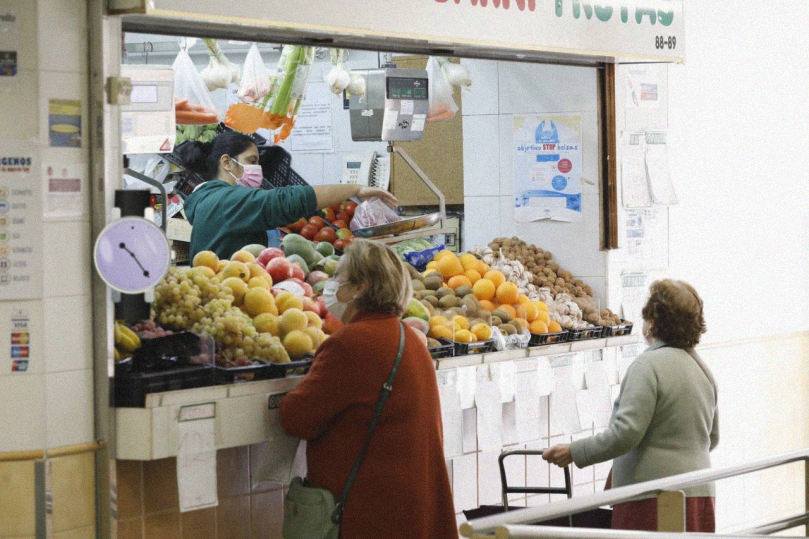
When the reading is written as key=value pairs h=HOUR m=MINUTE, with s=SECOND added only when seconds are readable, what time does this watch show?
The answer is h=10 m=24
